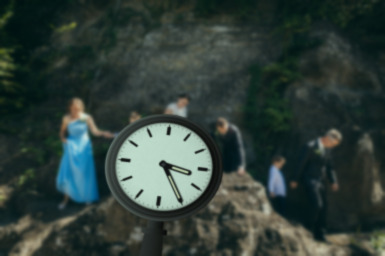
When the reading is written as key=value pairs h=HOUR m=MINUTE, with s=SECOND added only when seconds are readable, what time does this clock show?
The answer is h=3 m=25
